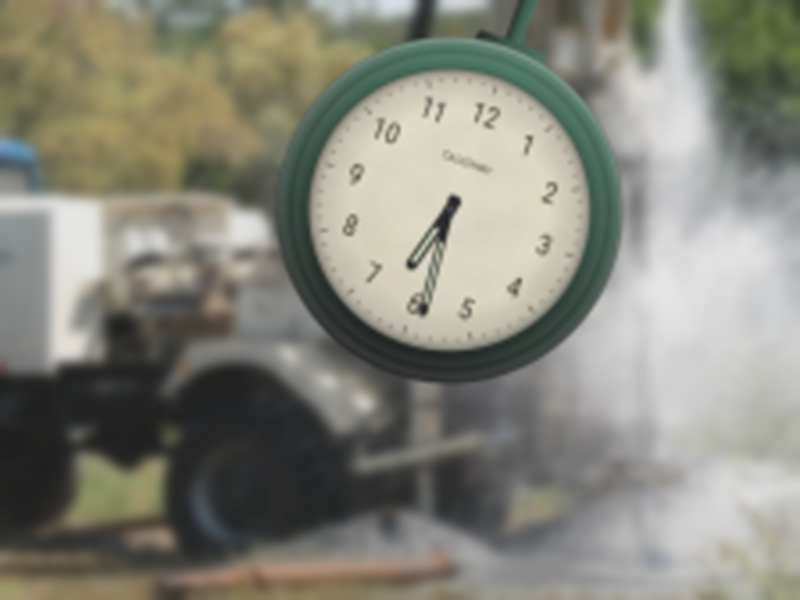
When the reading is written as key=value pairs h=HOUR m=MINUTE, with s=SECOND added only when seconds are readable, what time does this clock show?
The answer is h=6 m=29
